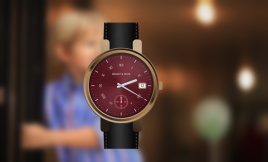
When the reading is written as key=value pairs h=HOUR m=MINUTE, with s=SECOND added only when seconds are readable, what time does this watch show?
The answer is h=2 m=20
